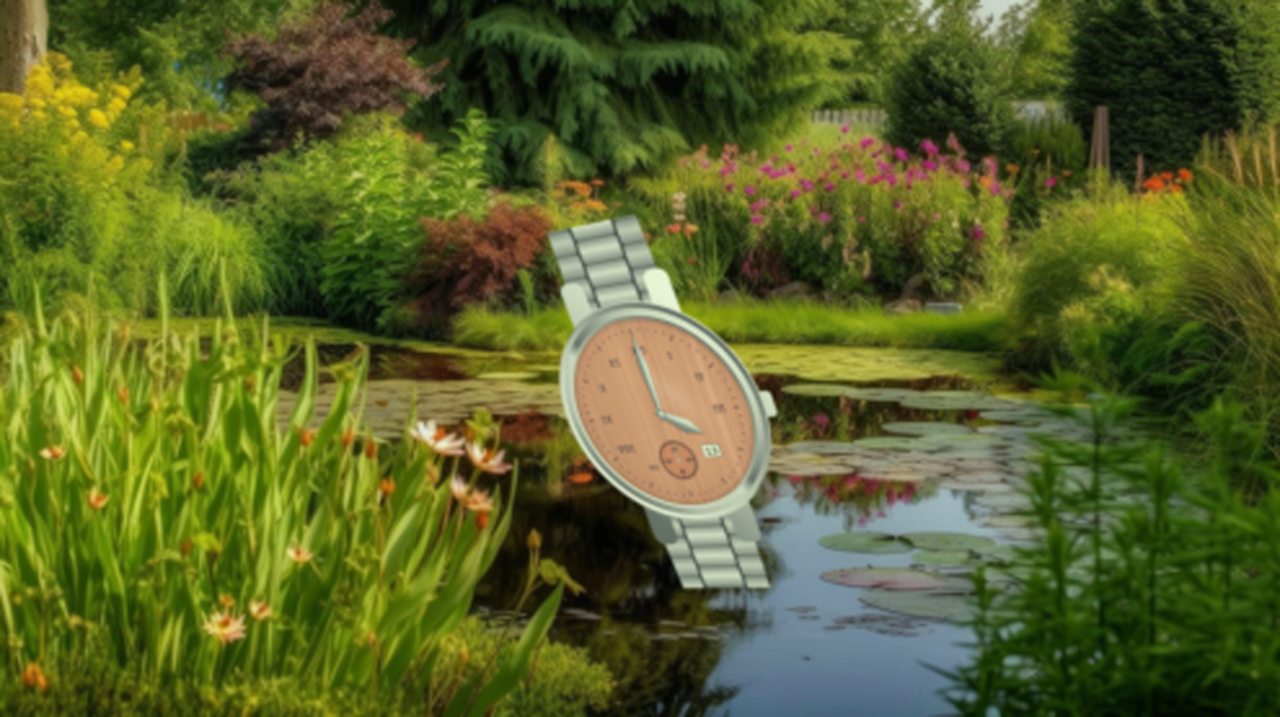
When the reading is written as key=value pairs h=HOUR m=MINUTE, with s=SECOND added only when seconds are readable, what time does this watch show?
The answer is h=4 m=0
